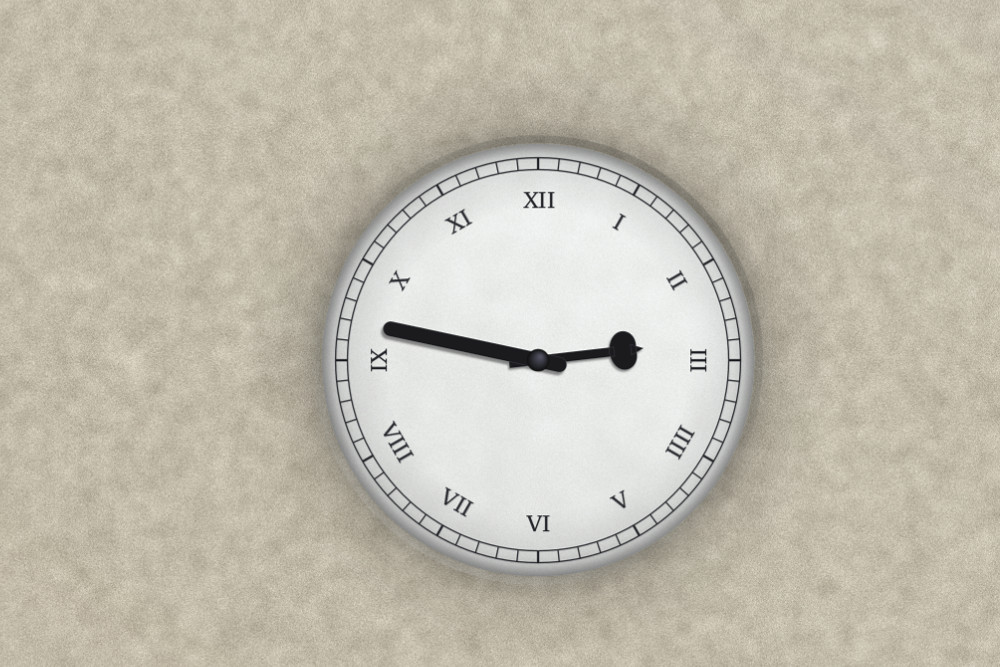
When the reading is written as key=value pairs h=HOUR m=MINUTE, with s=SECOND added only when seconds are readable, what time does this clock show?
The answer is h=2 m=47
